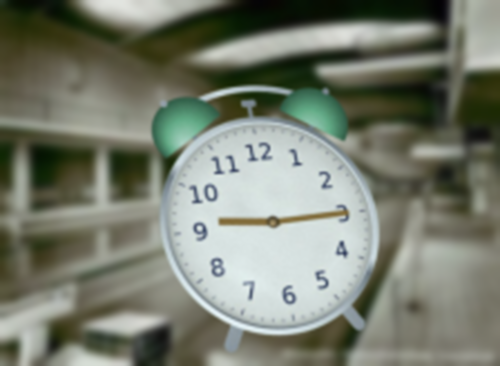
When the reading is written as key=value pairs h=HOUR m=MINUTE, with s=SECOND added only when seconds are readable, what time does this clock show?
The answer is h=9 m=15
